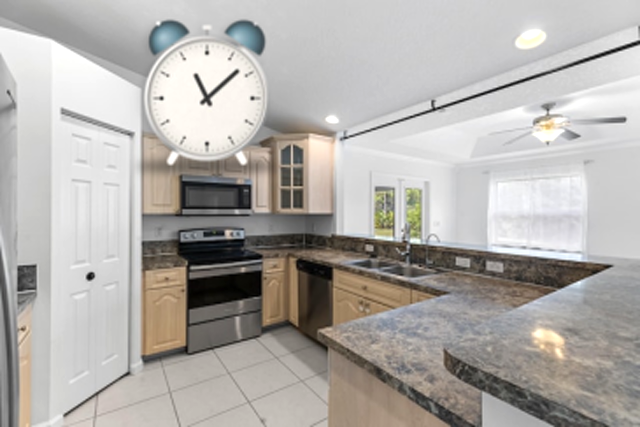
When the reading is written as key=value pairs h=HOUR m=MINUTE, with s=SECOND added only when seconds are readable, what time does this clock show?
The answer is h=11 m=8
